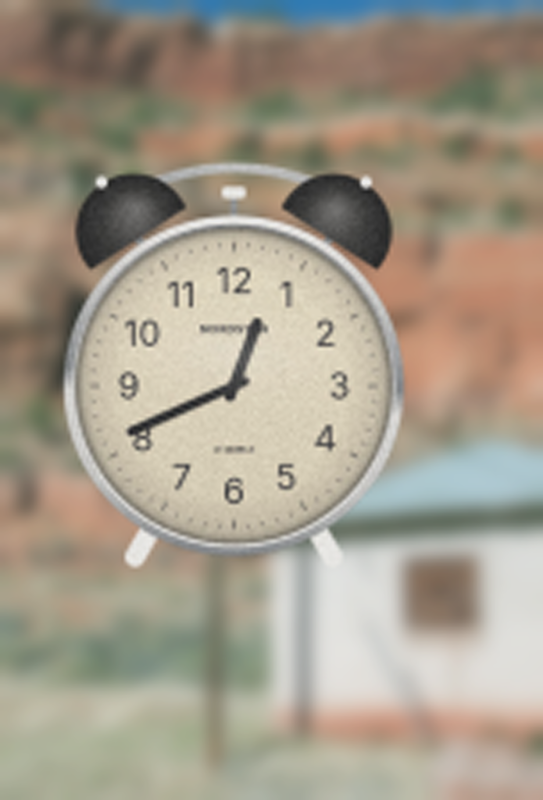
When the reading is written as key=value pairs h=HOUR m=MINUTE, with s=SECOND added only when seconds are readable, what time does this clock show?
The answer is h=12 m=41
